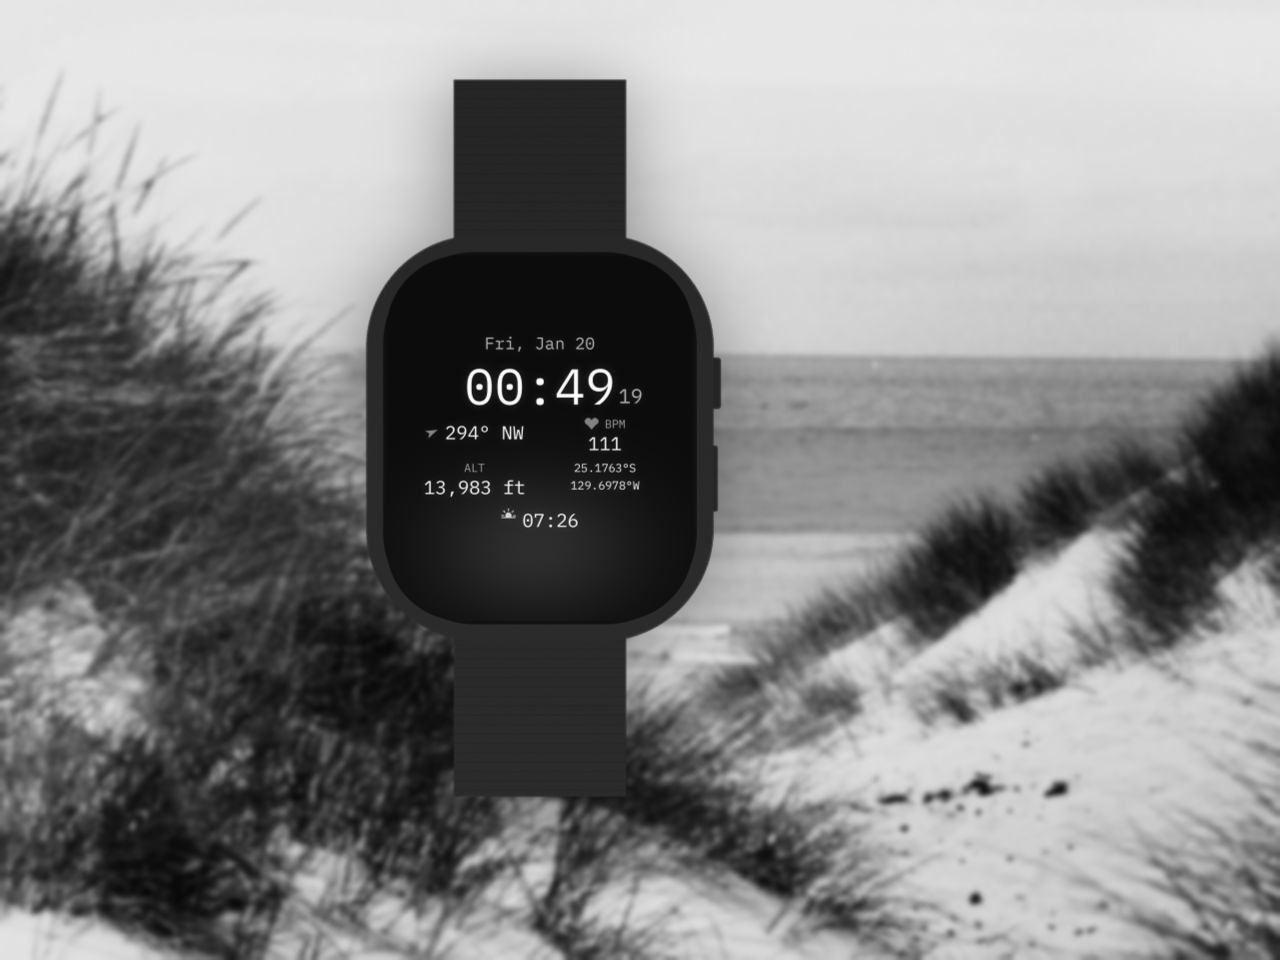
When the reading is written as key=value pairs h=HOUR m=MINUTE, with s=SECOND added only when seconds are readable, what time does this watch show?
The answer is h=0 m=49 s=19
